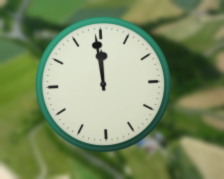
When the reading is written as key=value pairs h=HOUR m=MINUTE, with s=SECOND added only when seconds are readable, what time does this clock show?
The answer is h=11 m=59
